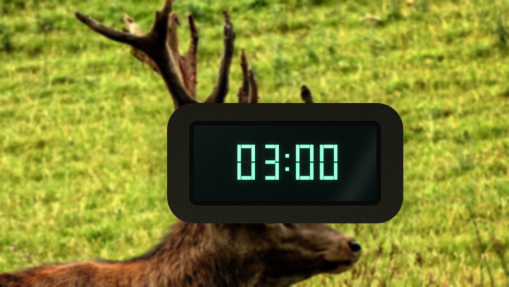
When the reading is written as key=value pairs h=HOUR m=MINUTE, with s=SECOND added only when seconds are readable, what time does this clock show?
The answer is h=3 m=0
